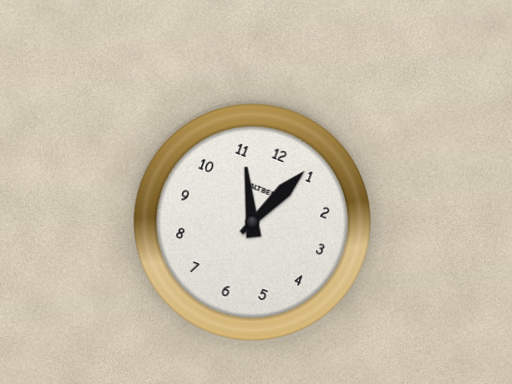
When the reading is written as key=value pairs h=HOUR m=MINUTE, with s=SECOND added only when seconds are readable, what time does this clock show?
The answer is h=11 m=4
